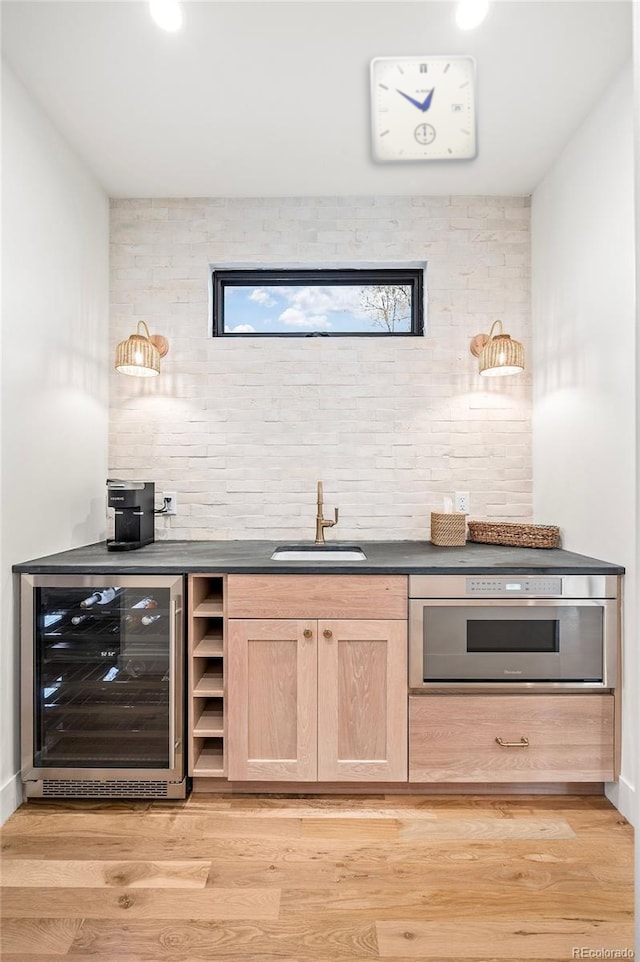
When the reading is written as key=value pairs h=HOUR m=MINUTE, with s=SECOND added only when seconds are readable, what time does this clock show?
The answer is h=12 m=51
